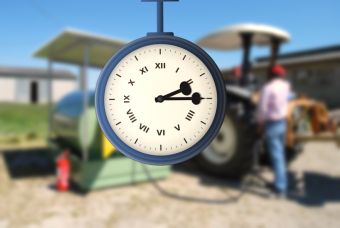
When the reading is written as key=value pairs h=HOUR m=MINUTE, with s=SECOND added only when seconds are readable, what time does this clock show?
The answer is h=2 m=15
